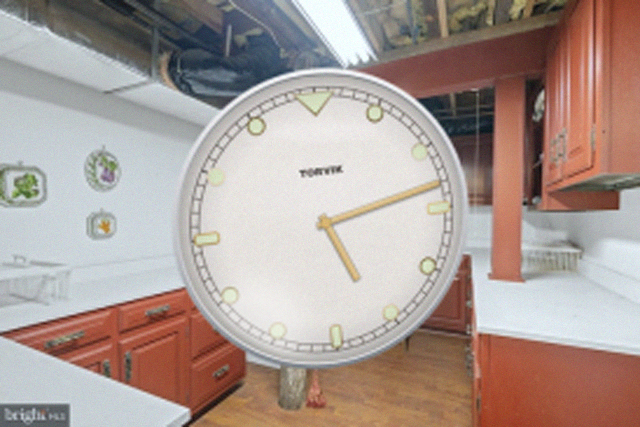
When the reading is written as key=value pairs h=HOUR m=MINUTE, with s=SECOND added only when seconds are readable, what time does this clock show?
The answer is h=5 m=13
